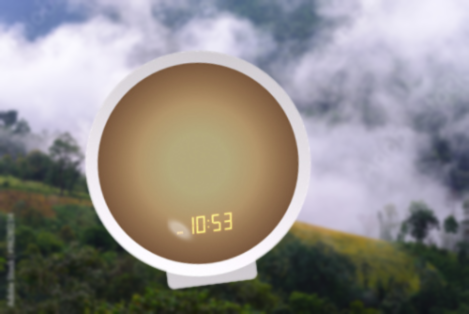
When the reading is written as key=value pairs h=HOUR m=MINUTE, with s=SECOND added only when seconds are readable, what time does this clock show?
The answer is h=10 m=53
